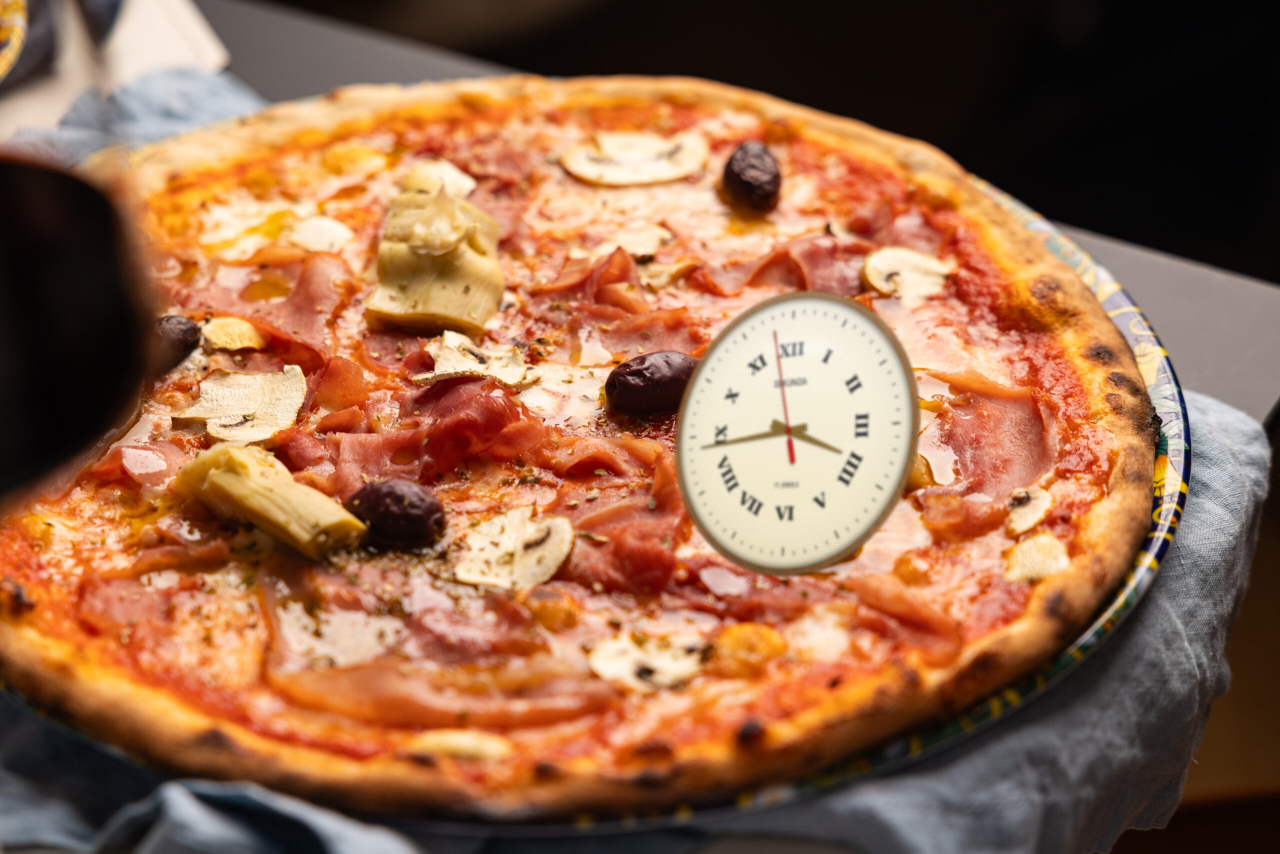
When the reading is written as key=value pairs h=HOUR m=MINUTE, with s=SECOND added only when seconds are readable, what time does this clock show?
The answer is h=3 m=43 s=58
